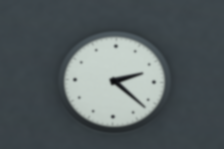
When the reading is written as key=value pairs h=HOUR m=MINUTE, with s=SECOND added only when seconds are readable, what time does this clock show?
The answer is h=2 m=22
